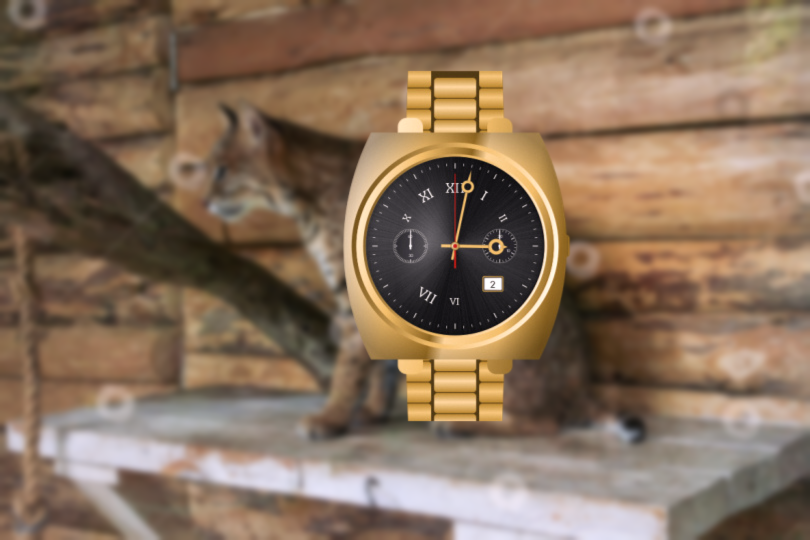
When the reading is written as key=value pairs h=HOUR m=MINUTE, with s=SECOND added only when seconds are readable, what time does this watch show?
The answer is h=3 m=2
